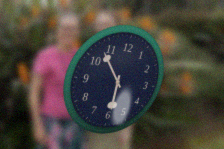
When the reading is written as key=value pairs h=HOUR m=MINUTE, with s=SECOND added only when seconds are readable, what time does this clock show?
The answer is h=5 m=53
